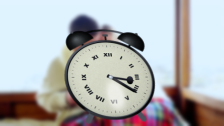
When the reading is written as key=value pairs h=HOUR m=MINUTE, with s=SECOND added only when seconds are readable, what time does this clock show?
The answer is h=3 m=21
